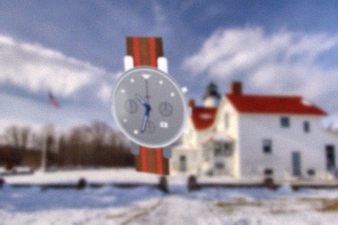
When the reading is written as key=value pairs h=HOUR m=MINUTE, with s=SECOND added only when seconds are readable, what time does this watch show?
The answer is h=10 m=33
